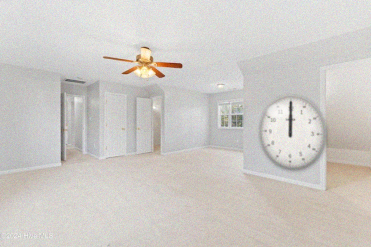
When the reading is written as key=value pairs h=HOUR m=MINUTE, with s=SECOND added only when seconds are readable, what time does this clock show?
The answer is h=12 m=0
